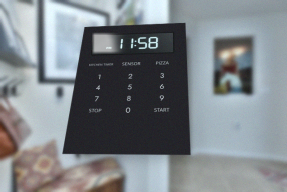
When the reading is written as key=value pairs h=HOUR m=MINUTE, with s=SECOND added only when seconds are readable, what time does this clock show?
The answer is h=11 m=58
